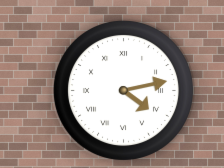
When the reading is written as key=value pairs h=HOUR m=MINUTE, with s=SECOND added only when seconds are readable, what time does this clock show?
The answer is h=4 m=13
